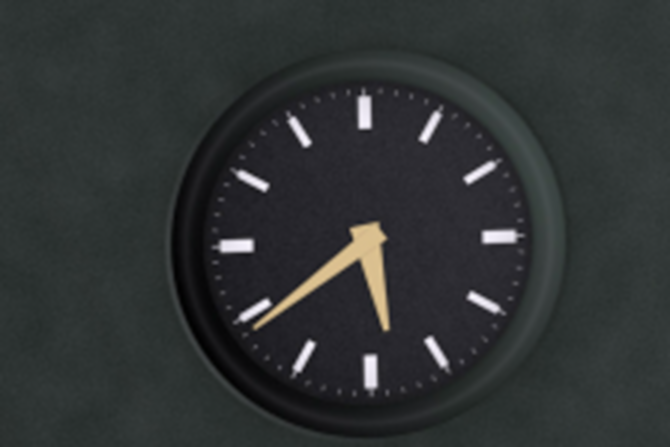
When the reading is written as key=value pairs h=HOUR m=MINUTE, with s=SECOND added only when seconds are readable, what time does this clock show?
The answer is h=5 m=39
